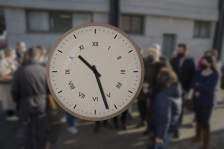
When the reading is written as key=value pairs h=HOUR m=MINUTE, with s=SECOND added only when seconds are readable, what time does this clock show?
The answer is h=10 m=27
